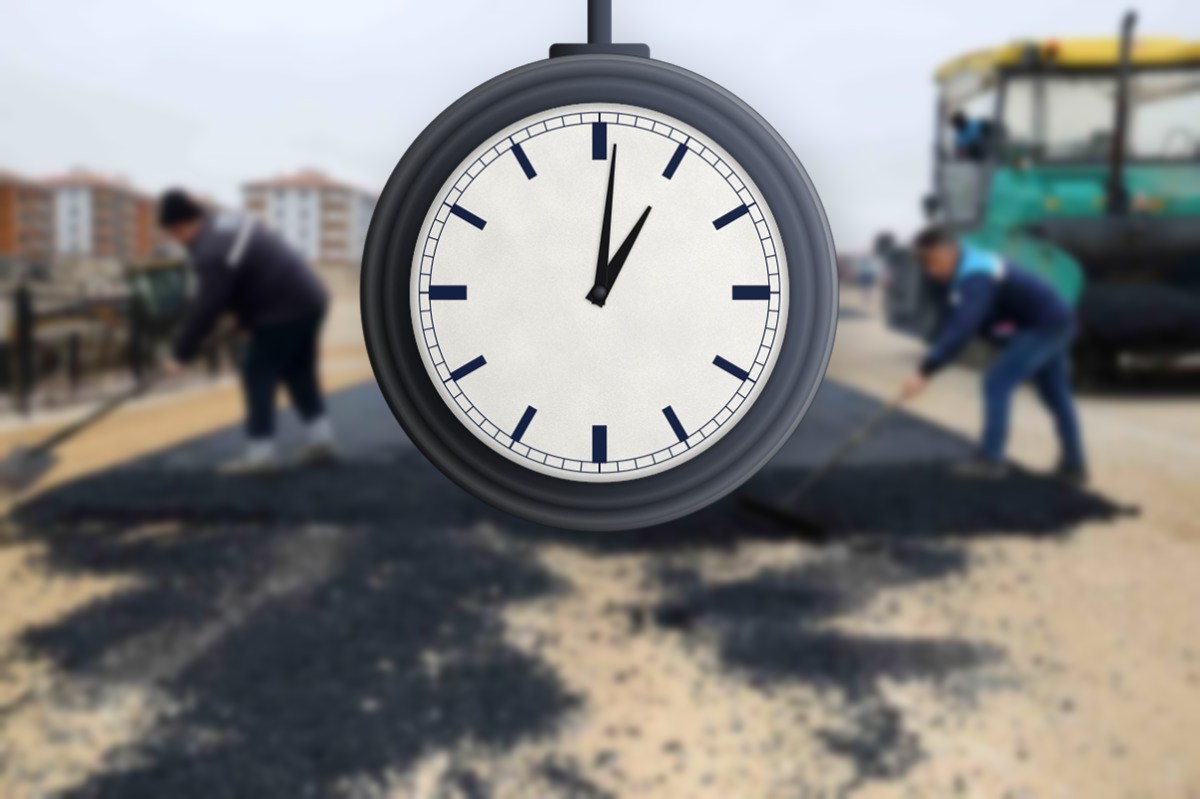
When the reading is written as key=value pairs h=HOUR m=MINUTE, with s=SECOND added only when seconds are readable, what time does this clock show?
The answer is h=1 m=1
